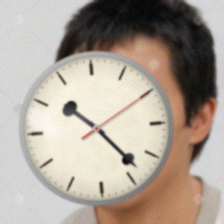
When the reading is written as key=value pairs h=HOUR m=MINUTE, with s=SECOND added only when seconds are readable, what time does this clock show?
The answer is h=10 m=23 s=10
